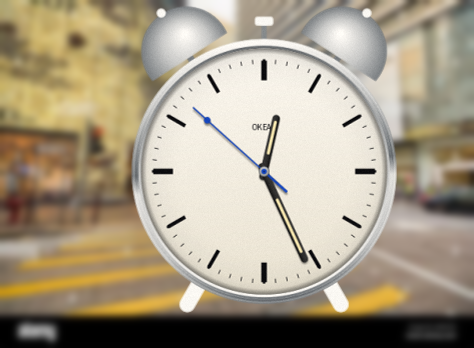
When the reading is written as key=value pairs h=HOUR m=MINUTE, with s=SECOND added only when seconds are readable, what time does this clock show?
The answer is h=12 m=25 s=52
